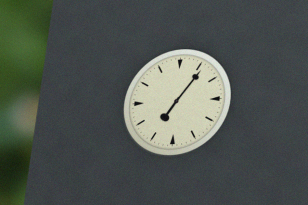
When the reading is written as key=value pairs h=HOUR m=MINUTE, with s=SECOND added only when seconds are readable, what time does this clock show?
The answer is h=7 m=6
